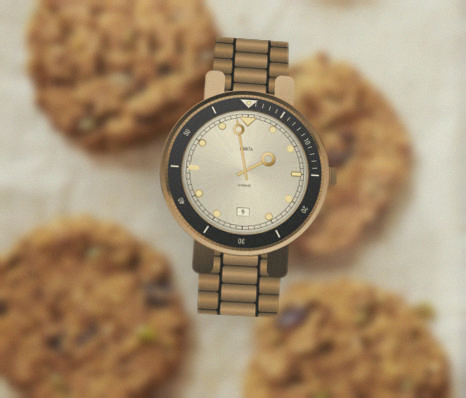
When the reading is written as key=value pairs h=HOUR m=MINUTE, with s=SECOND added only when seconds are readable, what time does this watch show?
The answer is h=1 m=58
